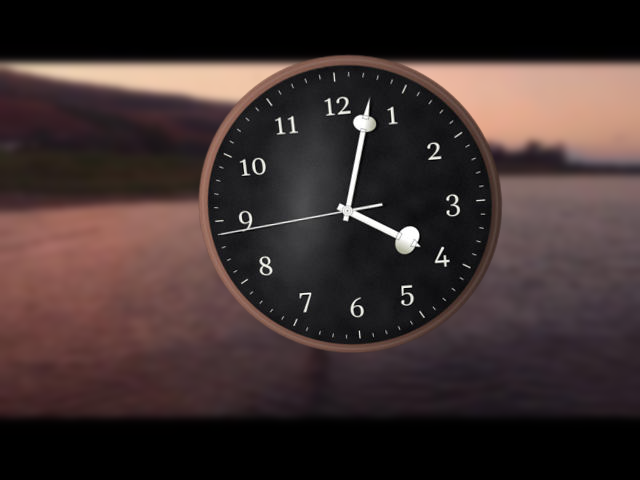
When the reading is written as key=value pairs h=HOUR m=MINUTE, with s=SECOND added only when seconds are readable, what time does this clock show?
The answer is h=4 m=2 s=44
